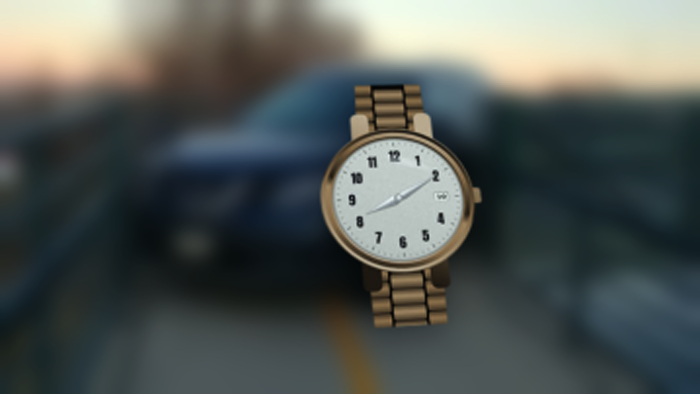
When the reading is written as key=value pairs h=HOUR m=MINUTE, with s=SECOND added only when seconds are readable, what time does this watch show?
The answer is h=8 m=10
